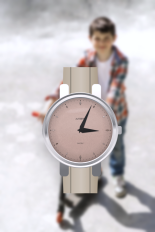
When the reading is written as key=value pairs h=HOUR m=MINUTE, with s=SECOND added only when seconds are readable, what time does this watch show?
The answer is h=3 m=4
